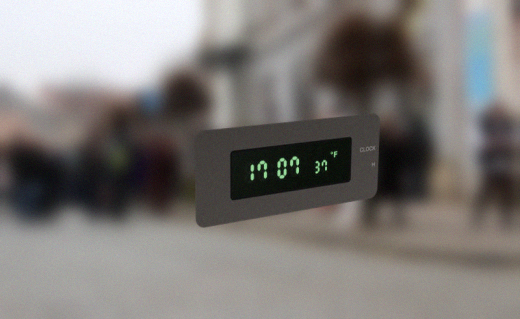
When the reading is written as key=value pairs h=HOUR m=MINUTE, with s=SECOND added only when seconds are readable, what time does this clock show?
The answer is h=17 m=7
